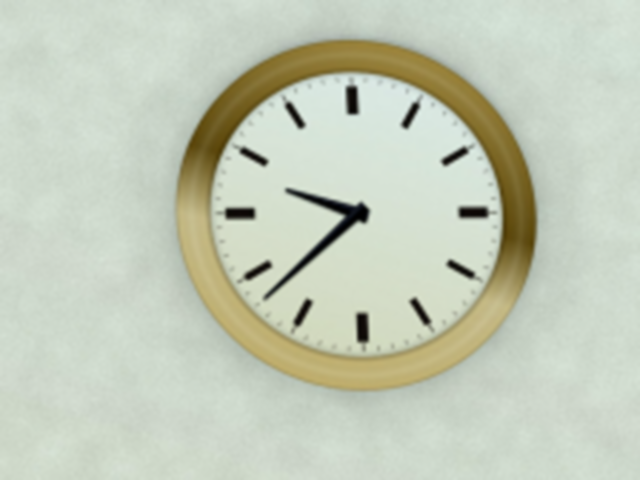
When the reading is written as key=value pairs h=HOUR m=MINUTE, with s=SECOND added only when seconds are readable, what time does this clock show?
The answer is h=9 m=38
